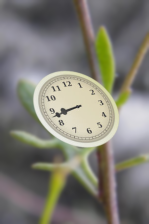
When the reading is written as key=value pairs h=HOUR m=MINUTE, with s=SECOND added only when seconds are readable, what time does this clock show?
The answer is h=8 m=43
